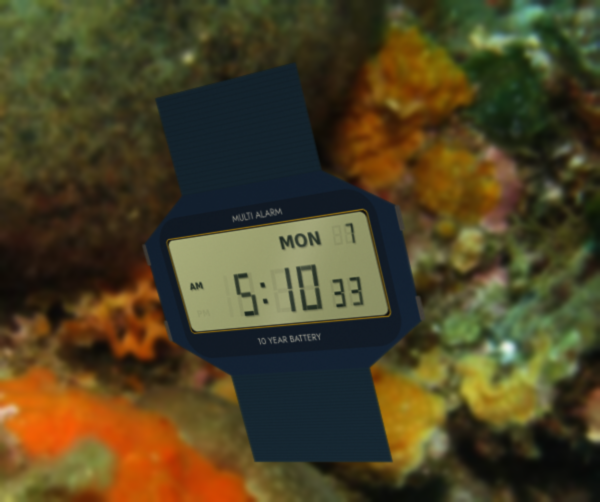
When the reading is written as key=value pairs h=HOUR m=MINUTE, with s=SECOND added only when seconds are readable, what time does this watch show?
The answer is h=5 m=10 s=33
